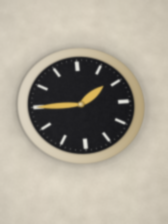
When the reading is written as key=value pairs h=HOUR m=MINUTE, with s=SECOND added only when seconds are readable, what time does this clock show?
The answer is h=1 m=45
